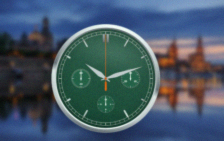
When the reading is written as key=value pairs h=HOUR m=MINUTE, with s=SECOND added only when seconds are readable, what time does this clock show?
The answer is h=10 m=12
